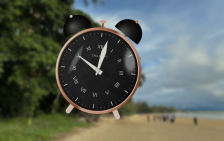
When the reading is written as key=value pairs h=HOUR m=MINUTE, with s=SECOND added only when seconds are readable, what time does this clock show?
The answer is h=10 m=2
